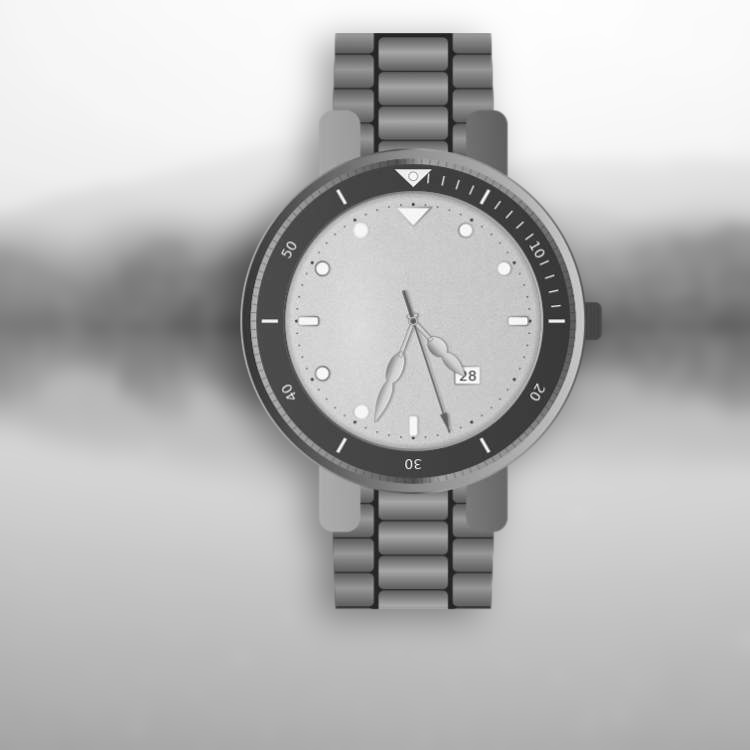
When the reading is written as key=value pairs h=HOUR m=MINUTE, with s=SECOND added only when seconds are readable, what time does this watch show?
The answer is h=4 m=33 s=27
